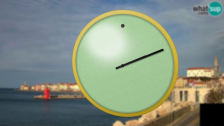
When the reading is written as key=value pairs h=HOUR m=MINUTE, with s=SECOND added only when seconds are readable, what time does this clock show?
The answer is h=2 m=11
